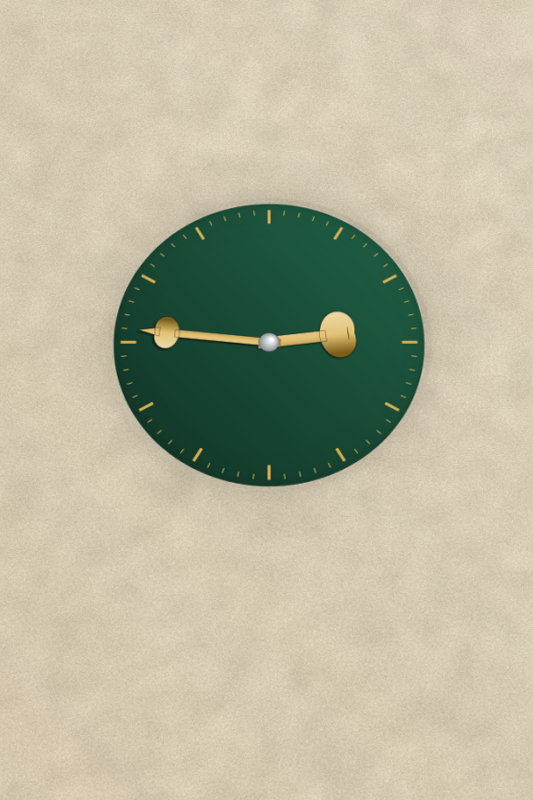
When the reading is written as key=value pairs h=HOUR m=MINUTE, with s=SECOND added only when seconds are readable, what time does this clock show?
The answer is h=2 m=46
